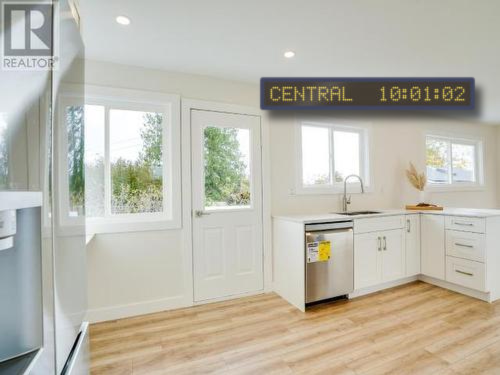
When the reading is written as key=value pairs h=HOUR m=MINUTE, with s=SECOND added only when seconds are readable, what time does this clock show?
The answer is h=10 m=1 s=2
